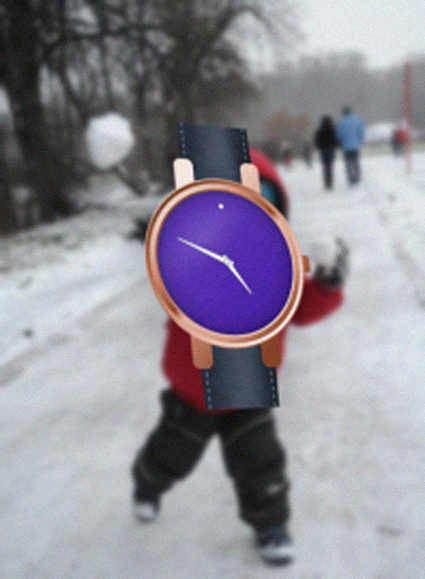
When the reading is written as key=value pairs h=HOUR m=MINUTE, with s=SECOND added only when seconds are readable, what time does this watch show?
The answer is h=4 m=49
